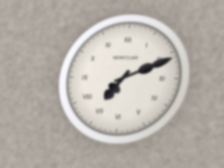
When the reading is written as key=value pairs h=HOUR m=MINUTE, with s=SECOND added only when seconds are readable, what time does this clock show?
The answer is h=7 m=11
